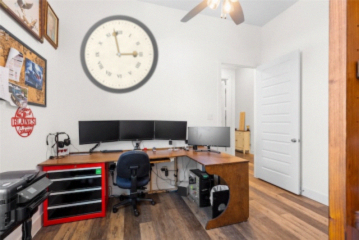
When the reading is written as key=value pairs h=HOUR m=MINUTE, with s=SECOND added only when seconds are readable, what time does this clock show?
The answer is h=2 m=58
